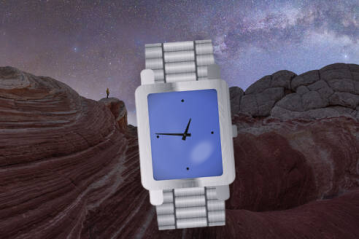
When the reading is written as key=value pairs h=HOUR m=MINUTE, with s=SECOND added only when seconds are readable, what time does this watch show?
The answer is h=12 m=46
